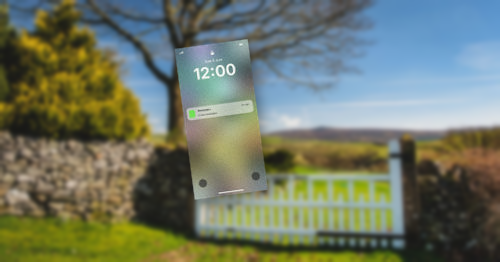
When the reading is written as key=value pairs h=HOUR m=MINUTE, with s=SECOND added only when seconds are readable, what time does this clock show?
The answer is h=12 m=0
